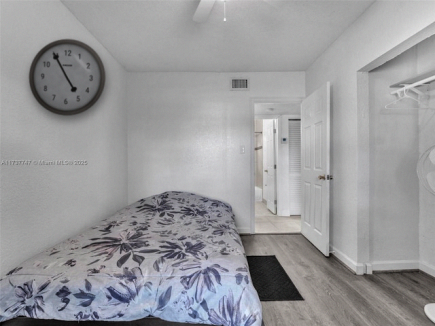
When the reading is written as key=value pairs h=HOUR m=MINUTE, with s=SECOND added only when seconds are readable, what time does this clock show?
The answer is h=4 m=55
